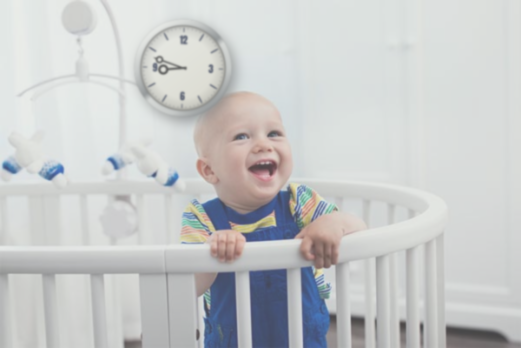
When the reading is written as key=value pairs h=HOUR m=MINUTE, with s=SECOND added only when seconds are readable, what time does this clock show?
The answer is h=8 m=48
